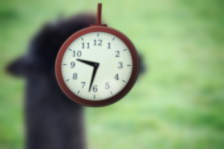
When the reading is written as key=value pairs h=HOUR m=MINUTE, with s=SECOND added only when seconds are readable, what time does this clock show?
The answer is h=9 m=32
